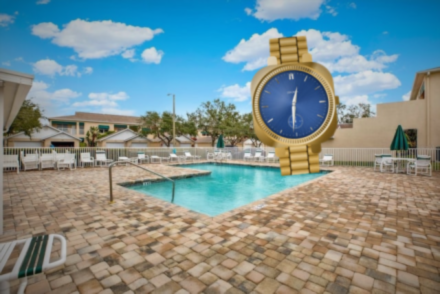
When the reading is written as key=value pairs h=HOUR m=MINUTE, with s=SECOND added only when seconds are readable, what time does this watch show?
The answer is h=12 m=31
